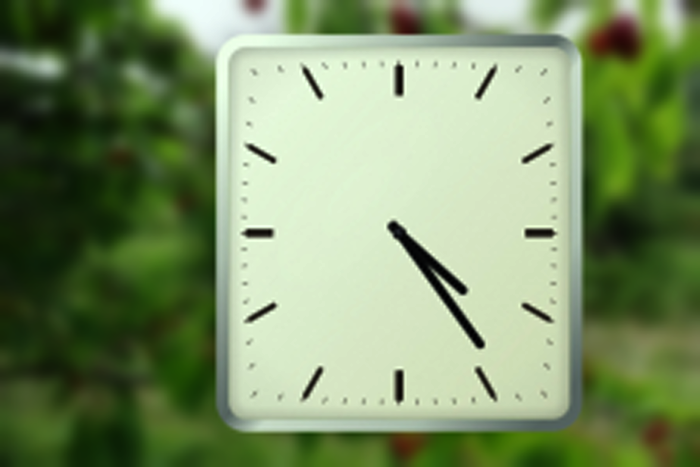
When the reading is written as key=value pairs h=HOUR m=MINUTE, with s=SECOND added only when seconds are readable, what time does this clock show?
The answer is h=4 m=24
